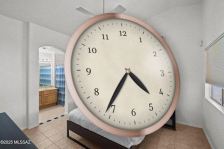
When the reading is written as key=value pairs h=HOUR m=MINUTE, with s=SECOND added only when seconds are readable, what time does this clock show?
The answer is h=4 m=36
